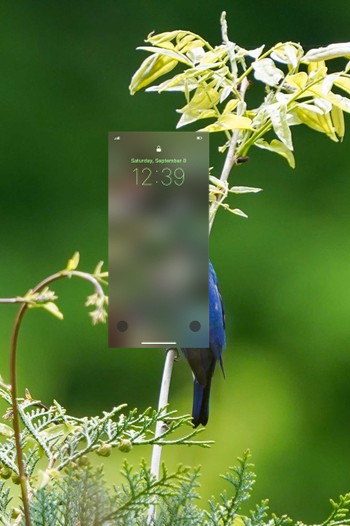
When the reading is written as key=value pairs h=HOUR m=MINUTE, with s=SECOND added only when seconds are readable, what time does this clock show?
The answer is h=12 m=39
